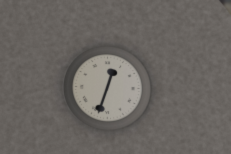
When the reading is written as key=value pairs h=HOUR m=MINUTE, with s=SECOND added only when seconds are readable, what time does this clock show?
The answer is h=12 m=33
